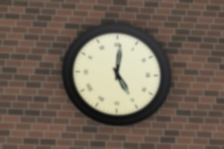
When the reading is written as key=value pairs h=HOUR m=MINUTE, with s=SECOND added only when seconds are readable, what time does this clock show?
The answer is h=5 m=1
